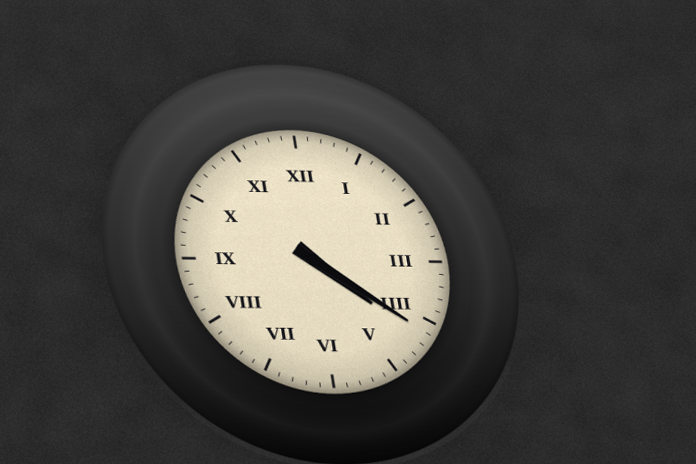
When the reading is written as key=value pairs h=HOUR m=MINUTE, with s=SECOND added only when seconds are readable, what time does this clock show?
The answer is h=4 m=21
